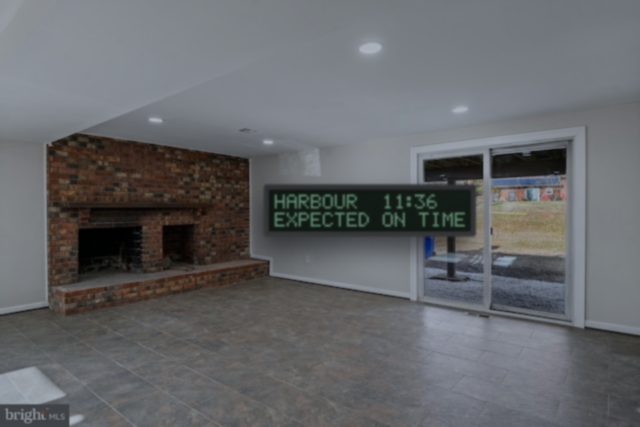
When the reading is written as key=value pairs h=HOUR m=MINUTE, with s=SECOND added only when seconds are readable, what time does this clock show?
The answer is h=11 m=36
